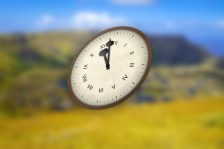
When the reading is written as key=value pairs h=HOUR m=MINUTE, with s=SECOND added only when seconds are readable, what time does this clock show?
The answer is h=10 m=58
